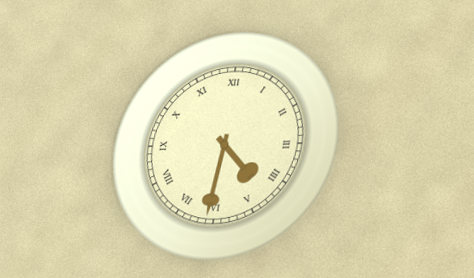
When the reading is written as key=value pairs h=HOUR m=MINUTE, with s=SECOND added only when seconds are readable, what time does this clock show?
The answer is h=4 m=31
